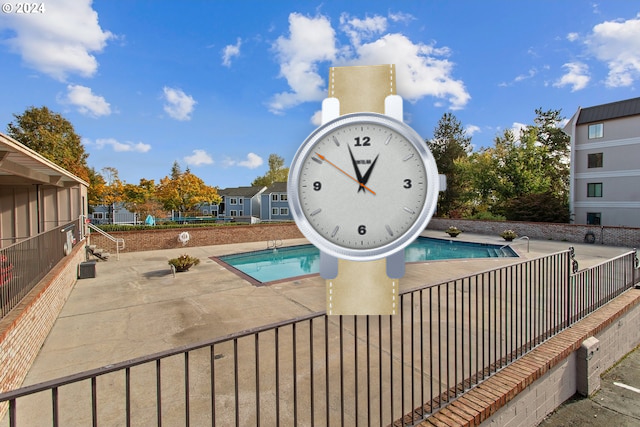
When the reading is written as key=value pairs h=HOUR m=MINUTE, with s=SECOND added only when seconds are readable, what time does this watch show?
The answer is h=12 m=56 s=51
